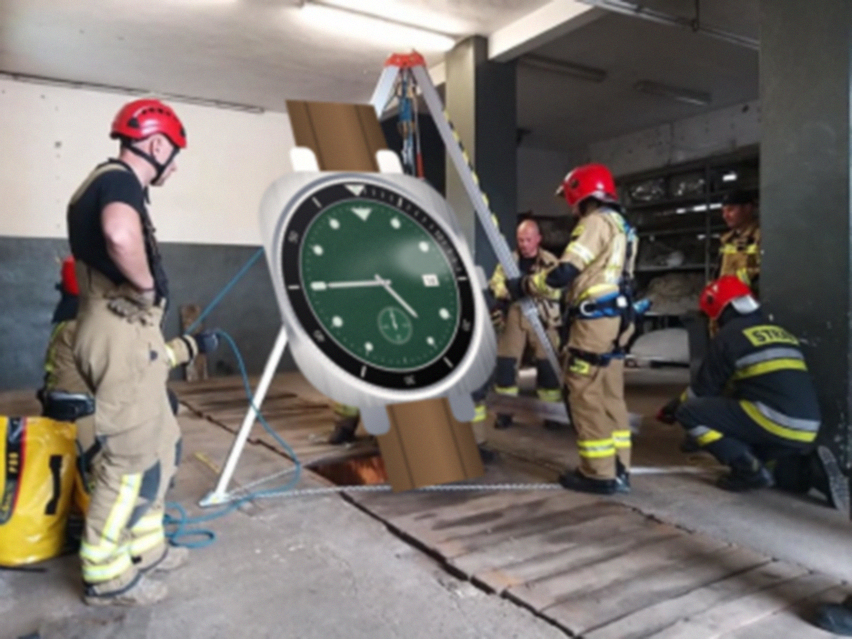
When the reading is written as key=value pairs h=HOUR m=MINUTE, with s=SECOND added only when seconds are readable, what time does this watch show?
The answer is h=4 m=45
